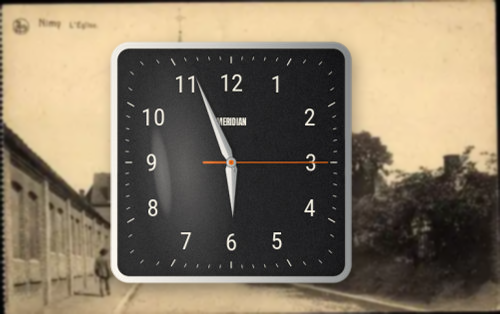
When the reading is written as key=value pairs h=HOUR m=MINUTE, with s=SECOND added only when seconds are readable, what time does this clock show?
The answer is h=5 m=56 s=15
